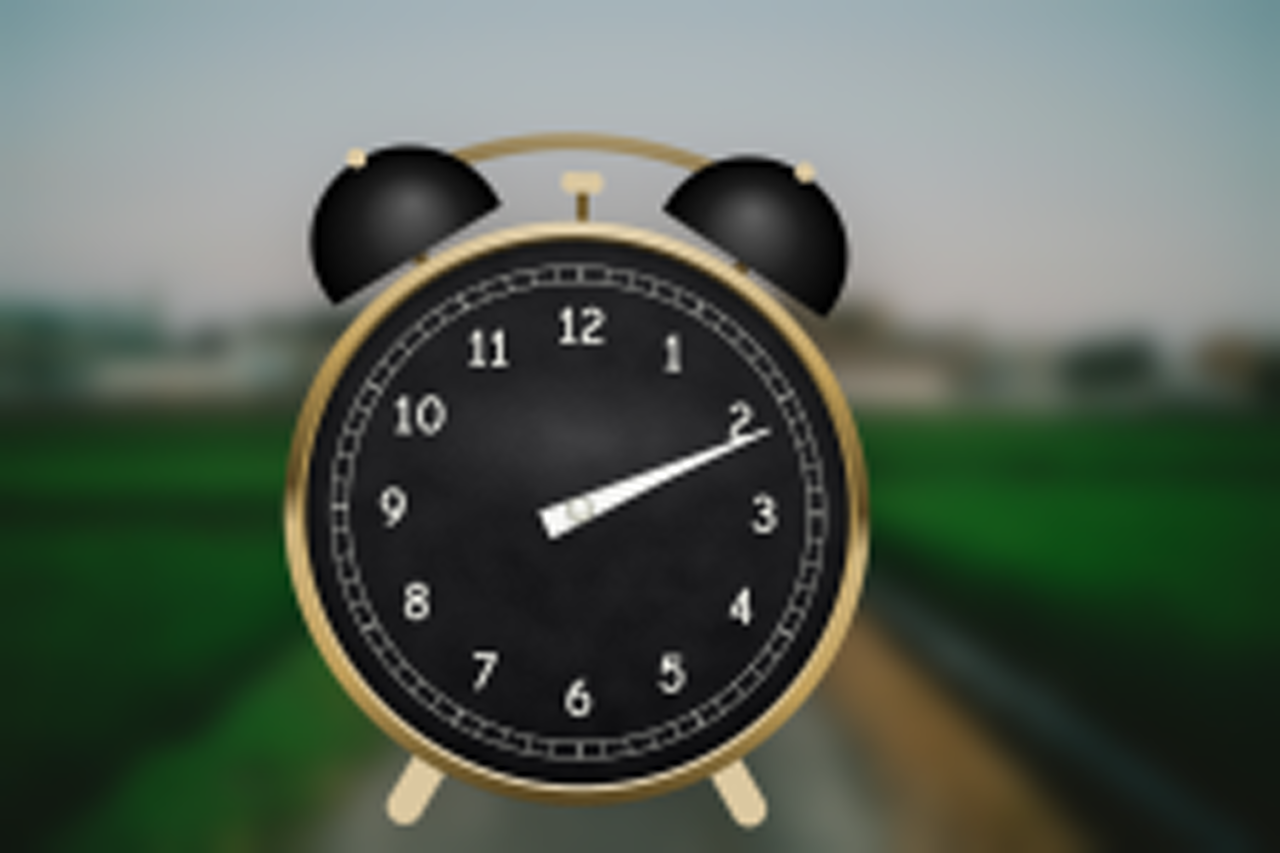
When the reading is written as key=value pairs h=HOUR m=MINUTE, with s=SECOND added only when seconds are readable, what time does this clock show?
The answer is h=2 m=11
